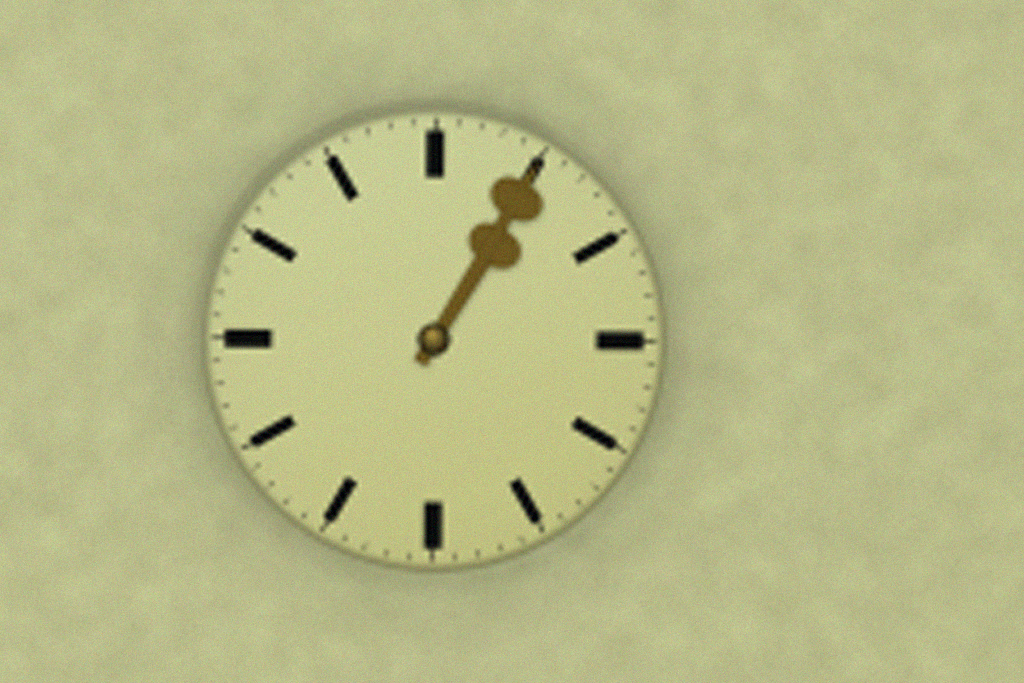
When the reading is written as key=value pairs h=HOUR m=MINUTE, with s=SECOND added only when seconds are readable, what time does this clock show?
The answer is h=1 m=5
